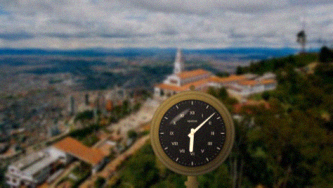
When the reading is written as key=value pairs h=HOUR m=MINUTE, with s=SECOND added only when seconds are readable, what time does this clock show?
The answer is h=6 m=8
